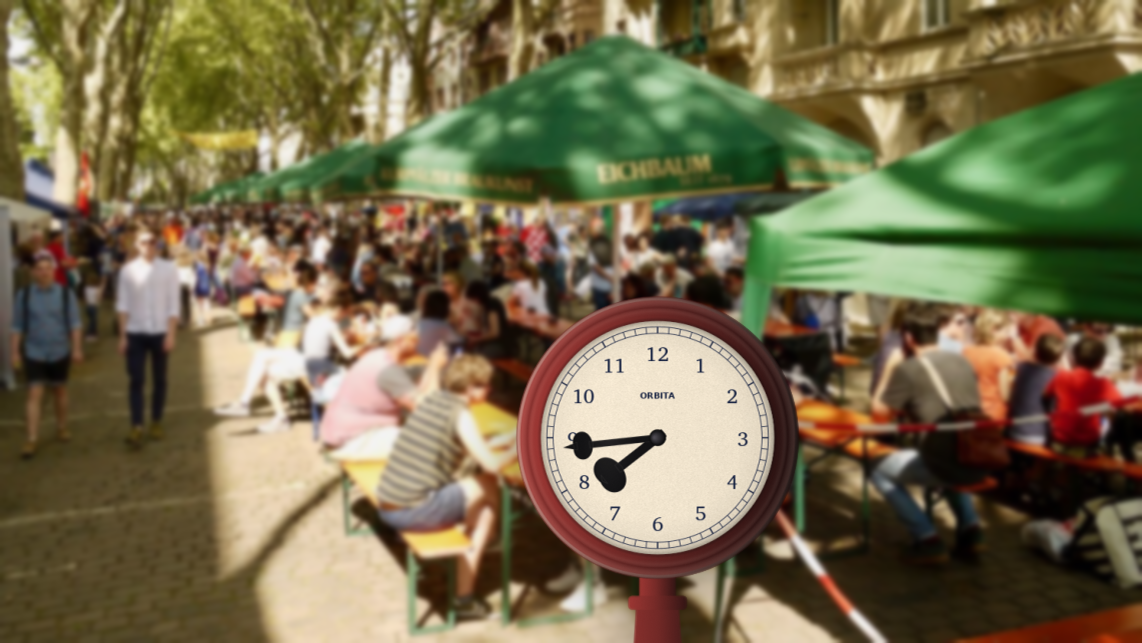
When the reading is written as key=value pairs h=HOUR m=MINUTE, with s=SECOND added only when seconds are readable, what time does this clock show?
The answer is h=7 m=44
